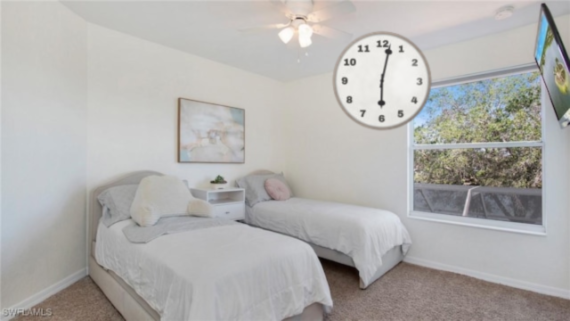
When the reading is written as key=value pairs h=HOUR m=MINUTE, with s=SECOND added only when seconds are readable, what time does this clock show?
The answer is h=6 m=2
